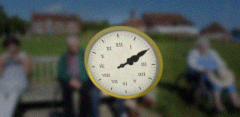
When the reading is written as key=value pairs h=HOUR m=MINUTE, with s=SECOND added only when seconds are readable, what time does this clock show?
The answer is h=2 m=10
